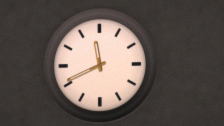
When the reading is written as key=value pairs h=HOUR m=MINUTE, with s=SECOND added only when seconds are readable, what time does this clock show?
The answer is h=11 m=41
